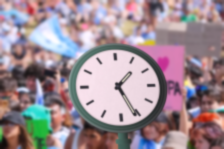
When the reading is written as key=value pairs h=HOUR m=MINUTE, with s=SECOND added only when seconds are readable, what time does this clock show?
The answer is h=1 m=26
